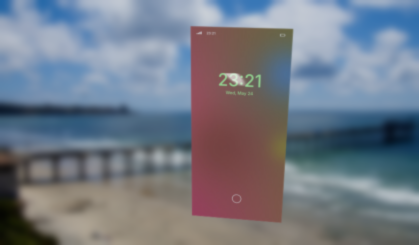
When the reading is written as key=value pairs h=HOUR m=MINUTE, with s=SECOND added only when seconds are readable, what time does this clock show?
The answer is h=23 m=21
